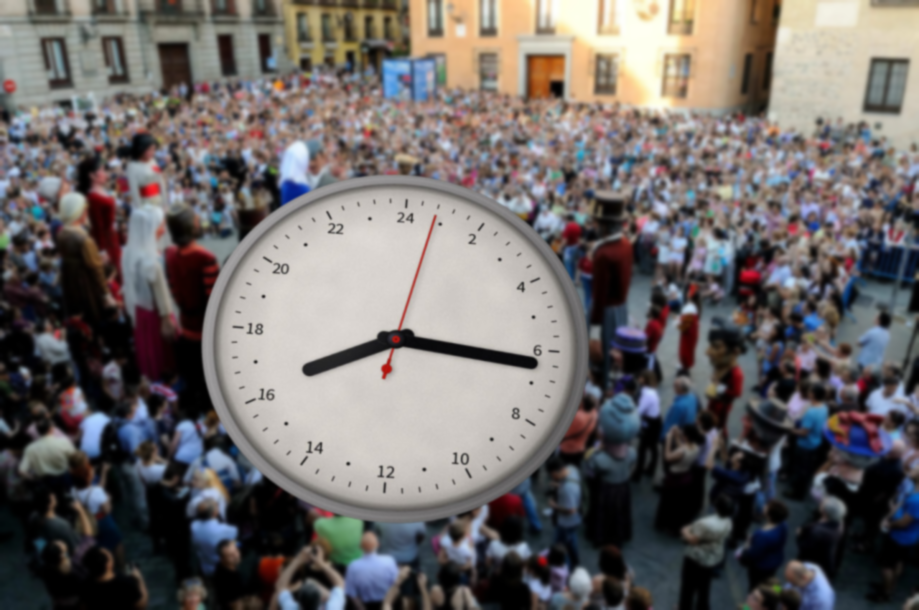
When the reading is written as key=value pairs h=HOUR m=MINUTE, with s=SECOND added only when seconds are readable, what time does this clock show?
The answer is h=16 m=16 s=2
